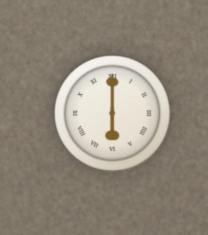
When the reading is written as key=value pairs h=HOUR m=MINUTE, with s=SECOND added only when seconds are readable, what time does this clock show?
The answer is h=6 m=0
